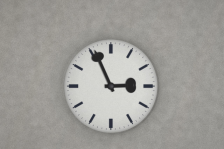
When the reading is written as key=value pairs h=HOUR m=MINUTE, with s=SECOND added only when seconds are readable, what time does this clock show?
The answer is h=2 m=56
